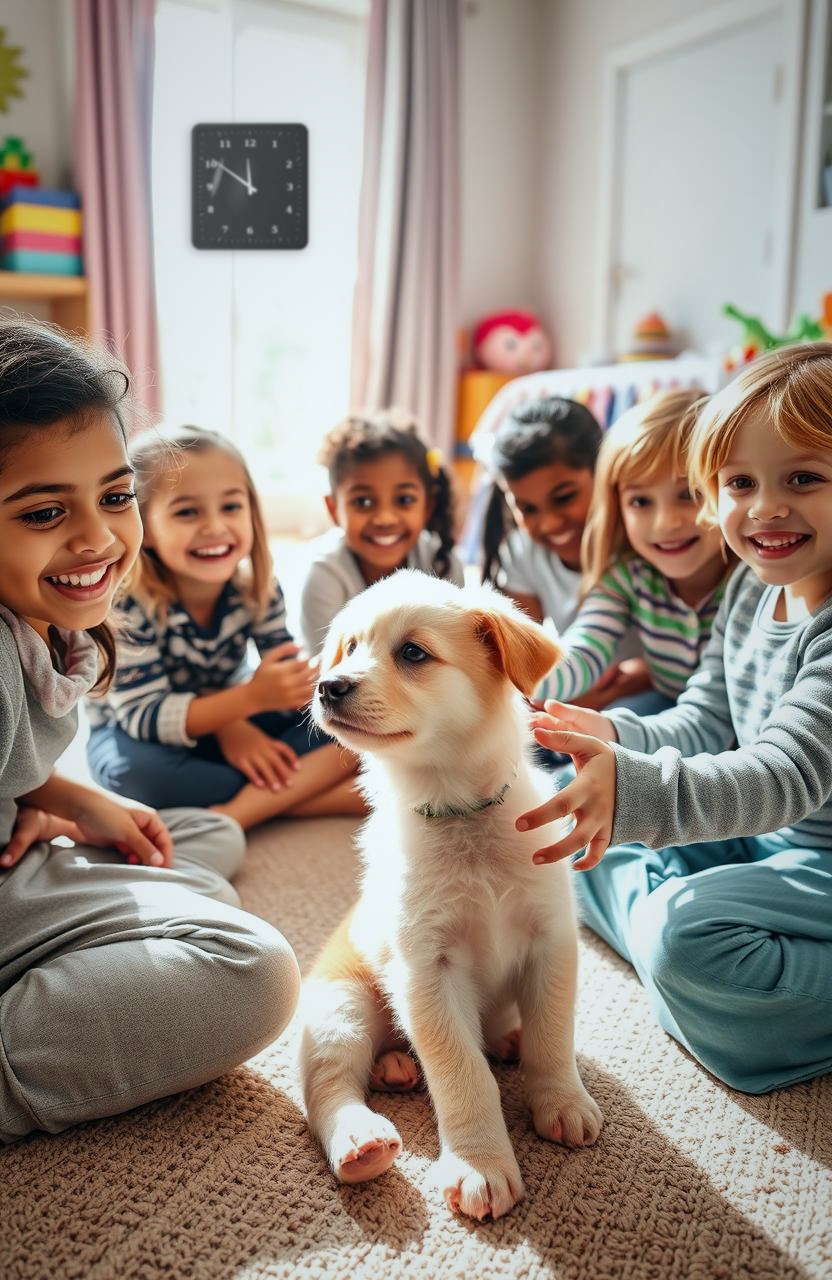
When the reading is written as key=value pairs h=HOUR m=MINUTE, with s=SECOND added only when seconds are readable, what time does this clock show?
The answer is h=11 m=51
